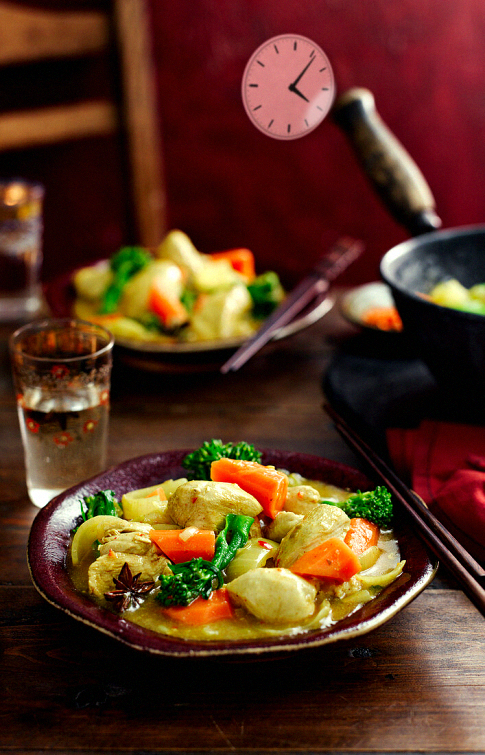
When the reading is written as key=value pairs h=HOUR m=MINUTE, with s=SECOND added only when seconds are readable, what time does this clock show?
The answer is h=4 m=6
